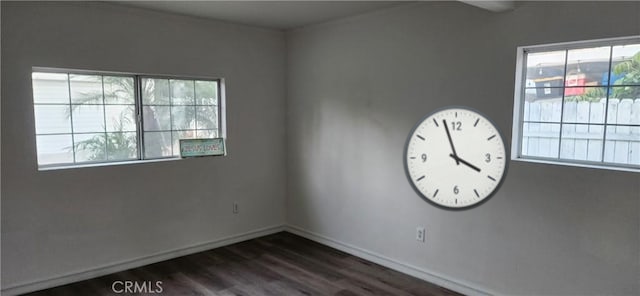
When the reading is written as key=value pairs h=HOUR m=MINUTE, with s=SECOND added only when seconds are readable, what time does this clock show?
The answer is h=3 m=57
